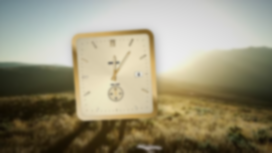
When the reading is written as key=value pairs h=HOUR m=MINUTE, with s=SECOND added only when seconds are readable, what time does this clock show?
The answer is h=12 m=6
